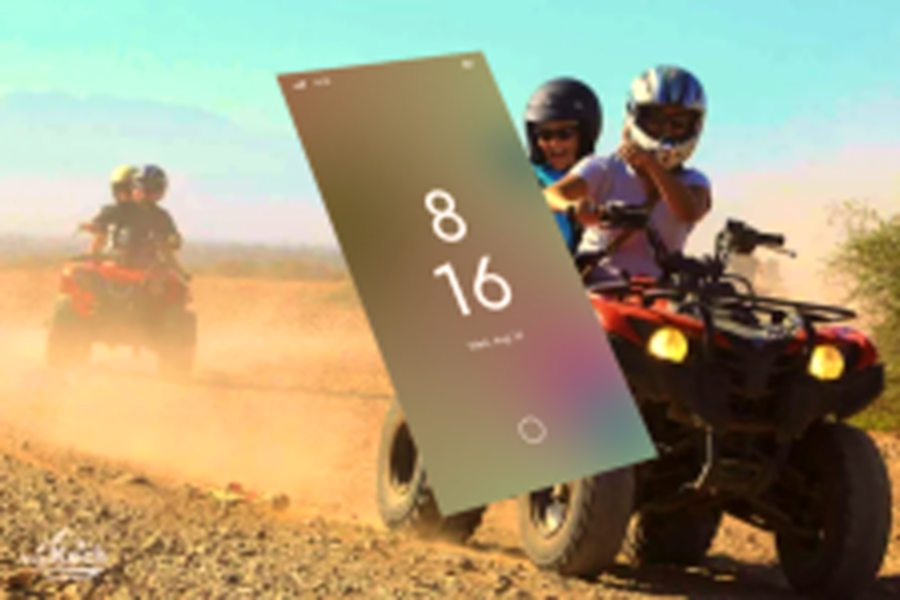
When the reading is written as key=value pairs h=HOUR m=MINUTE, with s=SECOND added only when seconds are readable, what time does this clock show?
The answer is h=8 m=16
